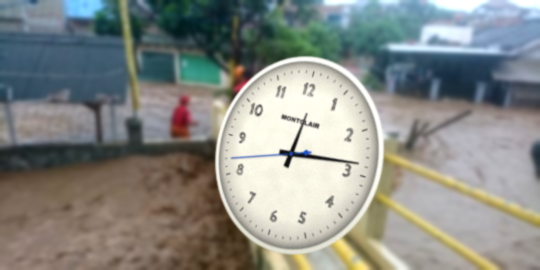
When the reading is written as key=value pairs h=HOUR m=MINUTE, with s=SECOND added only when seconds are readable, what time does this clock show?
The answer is h=12 m=13 s=42
